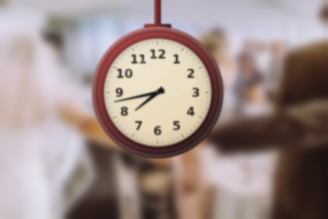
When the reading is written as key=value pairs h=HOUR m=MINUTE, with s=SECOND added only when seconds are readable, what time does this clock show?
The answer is h=7 m=43
